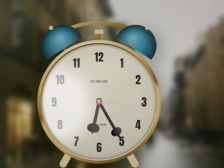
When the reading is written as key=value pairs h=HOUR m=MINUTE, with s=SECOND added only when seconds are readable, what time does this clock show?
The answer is h=6 m=25
